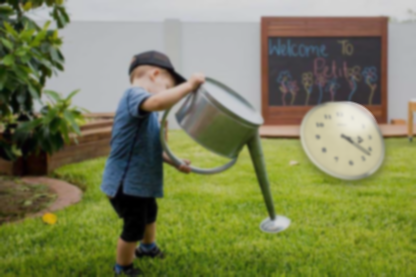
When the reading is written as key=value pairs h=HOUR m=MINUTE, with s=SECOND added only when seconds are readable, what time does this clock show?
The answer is h=3 m=22
